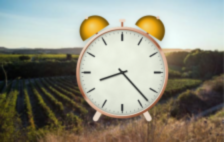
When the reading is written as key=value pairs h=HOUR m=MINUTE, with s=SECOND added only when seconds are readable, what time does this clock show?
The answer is h=8 m=23
